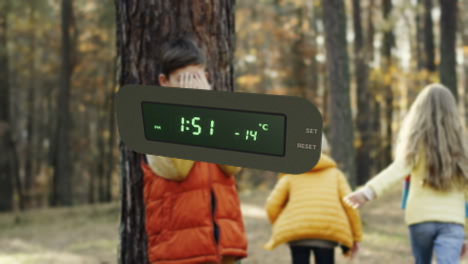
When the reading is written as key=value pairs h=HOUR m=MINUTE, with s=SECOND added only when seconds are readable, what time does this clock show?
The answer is h=1 m=51
